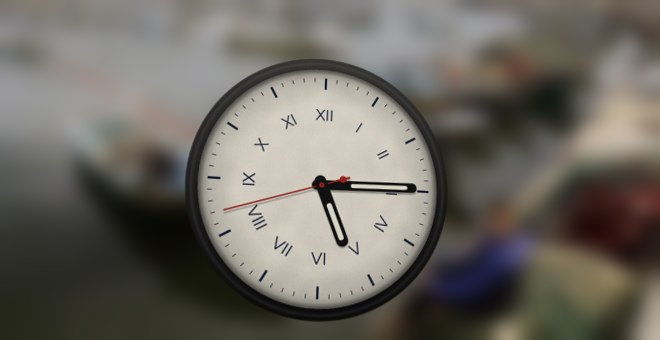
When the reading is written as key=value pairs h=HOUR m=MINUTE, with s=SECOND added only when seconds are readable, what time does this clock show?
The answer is h=5 m=14 s=42
